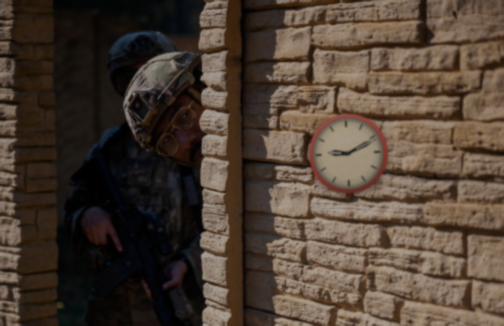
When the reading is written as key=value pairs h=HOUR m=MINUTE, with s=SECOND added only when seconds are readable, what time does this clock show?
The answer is h=9 m=11
